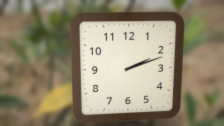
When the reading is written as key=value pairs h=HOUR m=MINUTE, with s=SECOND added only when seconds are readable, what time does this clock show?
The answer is h=2 m=12
